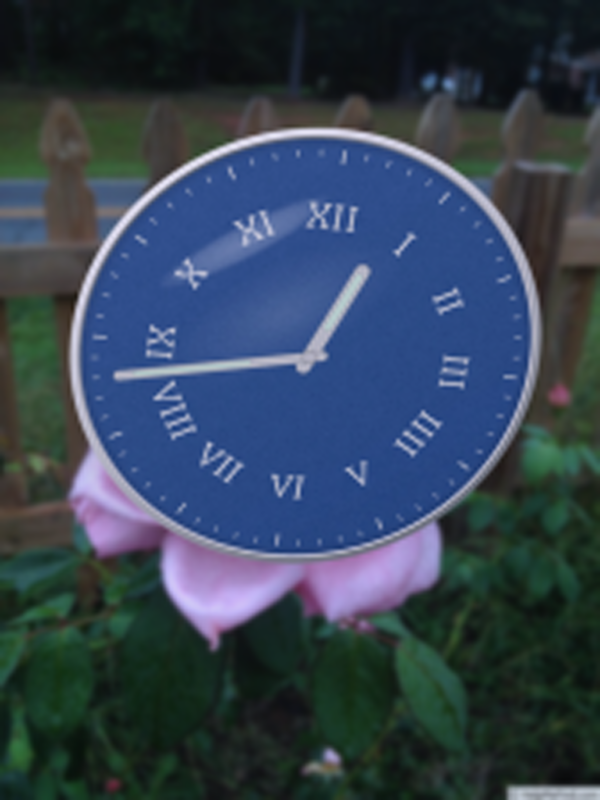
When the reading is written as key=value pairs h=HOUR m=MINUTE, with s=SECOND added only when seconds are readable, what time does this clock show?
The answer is h=12 m=43
